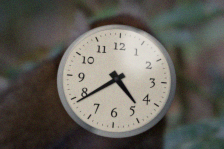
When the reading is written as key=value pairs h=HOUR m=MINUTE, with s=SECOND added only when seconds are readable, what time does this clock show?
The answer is h=4 m=39
